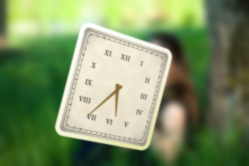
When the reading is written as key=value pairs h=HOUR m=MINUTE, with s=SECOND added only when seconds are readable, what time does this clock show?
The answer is h=5 m=36
